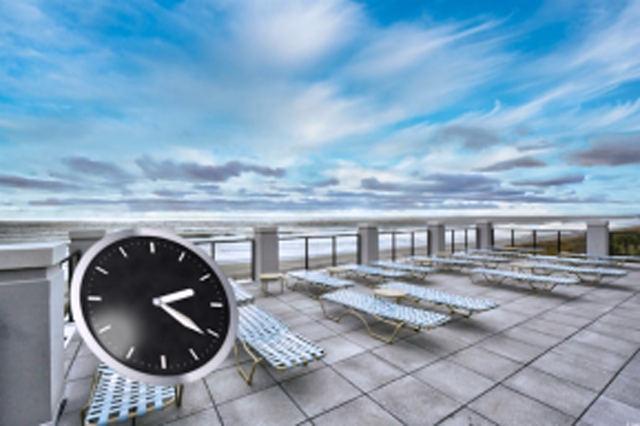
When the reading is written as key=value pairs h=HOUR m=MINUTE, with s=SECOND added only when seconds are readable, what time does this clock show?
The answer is h=2 m=21
